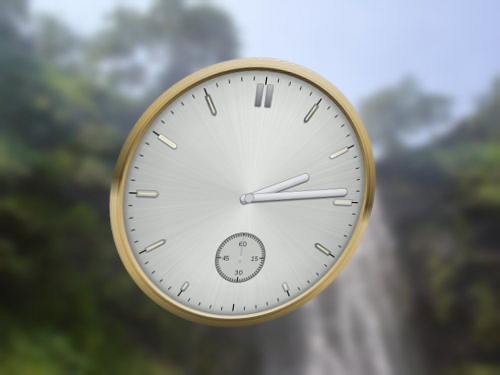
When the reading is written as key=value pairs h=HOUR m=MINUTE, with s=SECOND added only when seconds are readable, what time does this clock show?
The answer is h=2 m=14
